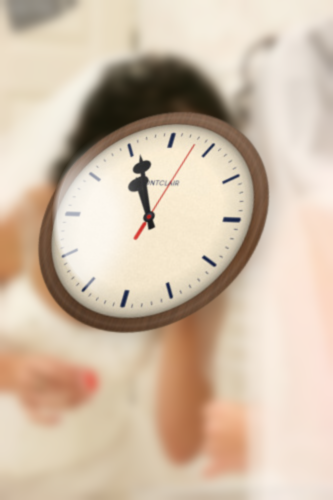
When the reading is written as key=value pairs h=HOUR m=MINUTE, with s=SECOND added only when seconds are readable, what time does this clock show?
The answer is h=10 m=56 s=3
